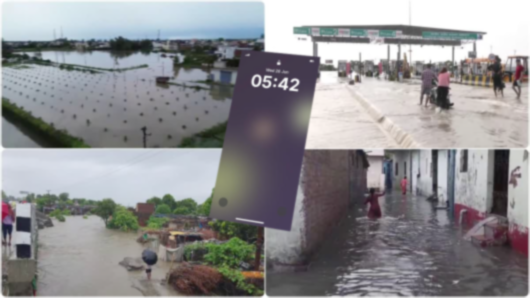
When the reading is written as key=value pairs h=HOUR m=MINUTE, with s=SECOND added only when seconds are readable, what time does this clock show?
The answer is h=5 m=42
